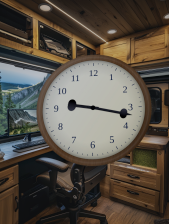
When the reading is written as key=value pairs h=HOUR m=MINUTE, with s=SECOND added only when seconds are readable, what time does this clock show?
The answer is h=9 m=17
